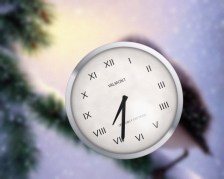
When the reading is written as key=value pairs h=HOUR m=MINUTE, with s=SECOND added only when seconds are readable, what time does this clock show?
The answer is h=7 m=34
